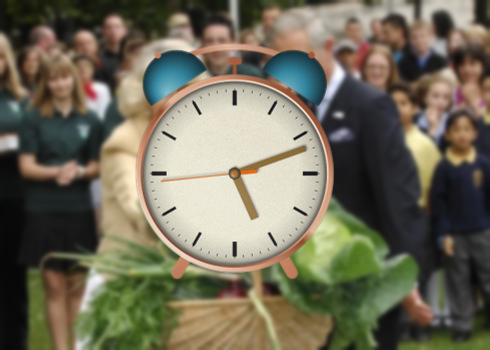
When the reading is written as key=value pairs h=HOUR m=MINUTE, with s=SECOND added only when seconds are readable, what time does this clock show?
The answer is h=5 m=11 s=44
